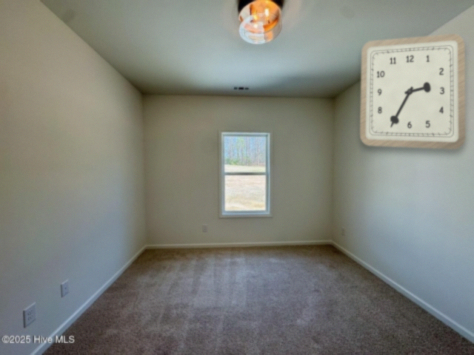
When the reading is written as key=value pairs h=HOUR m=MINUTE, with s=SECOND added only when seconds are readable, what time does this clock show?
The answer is h=2 m=35
